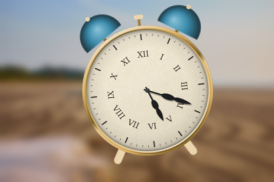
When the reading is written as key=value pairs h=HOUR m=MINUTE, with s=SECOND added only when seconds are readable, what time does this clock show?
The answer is h=5 m=19
